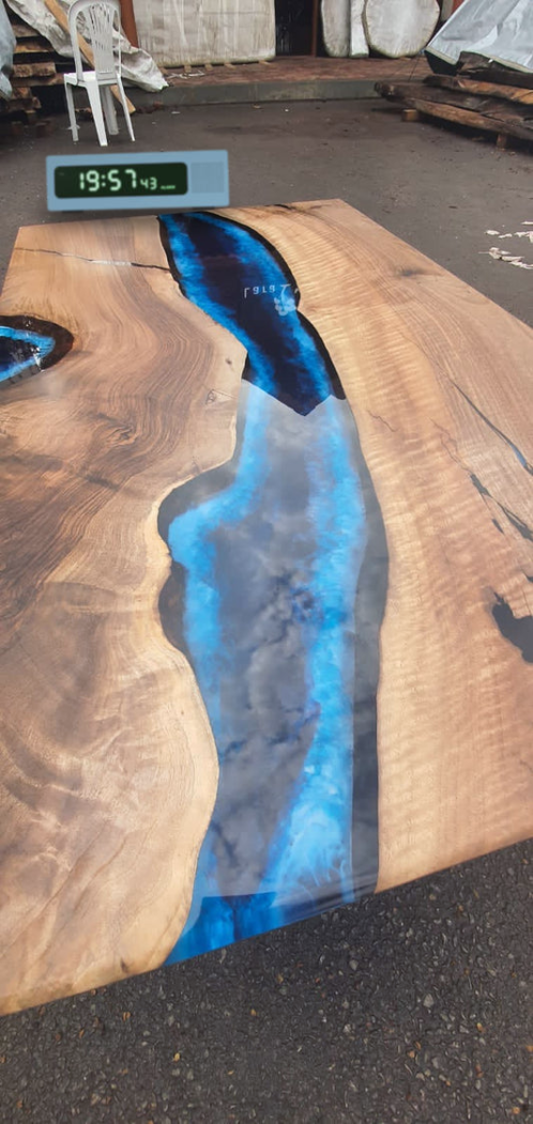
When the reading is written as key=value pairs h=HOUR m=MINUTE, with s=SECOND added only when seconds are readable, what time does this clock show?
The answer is h=19 m=57 s=43
